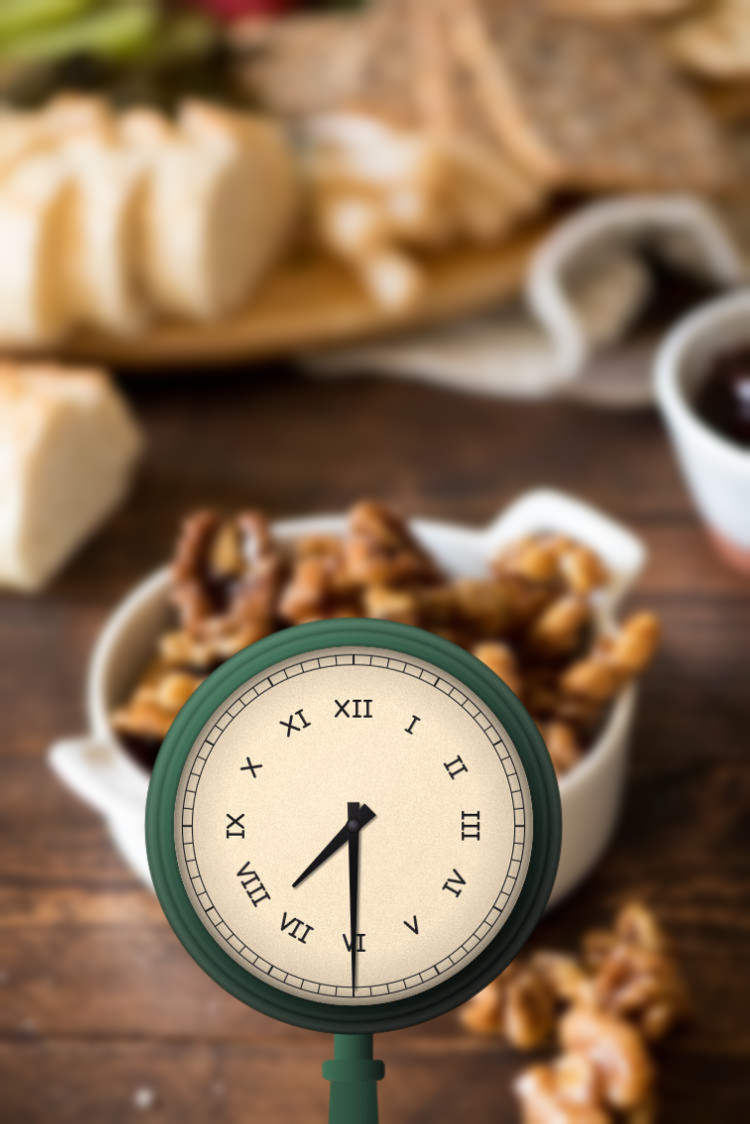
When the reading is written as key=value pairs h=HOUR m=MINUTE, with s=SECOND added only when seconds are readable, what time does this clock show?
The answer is h=7 m=30
